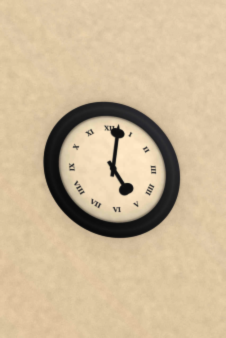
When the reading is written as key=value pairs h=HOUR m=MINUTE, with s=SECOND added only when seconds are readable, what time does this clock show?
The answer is h=5 m=2
